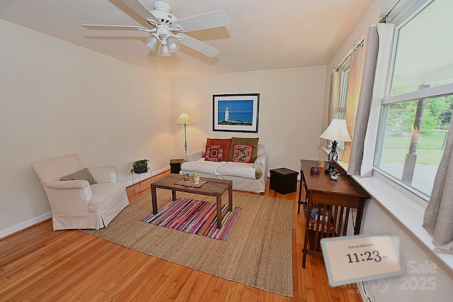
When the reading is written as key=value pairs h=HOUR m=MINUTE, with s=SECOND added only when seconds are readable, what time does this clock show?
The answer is h=11 m=23
